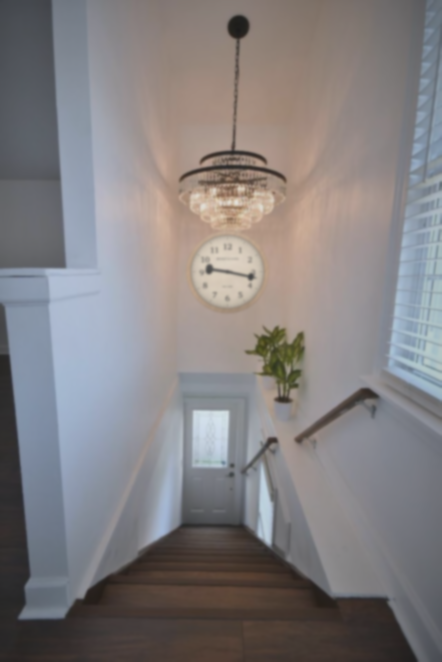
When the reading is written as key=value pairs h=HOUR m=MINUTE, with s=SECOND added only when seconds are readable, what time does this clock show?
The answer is h=9 m=17
